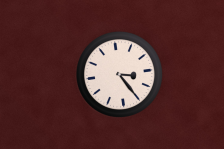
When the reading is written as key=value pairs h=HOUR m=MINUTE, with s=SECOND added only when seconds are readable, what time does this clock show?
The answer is h=3 m=25
